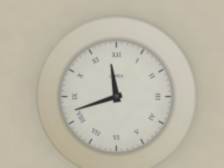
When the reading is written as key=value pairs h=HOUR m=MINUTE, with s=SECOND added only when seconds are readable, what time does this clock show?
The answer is h=11 m=42
